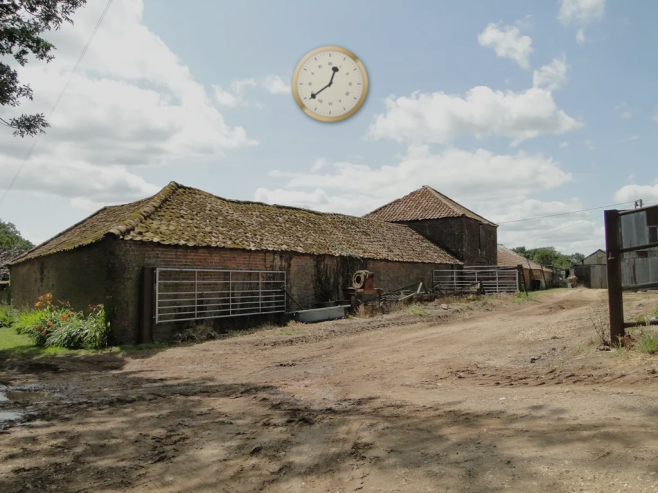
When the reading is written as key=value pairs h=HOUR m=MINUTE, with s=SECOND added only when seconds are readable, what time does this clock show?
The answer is h=12 m=39
